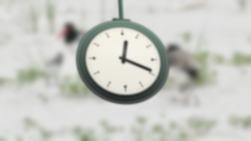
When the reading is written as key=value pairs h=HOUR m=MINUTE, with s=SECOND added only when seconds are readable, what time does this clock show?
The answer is h=12 m=19
